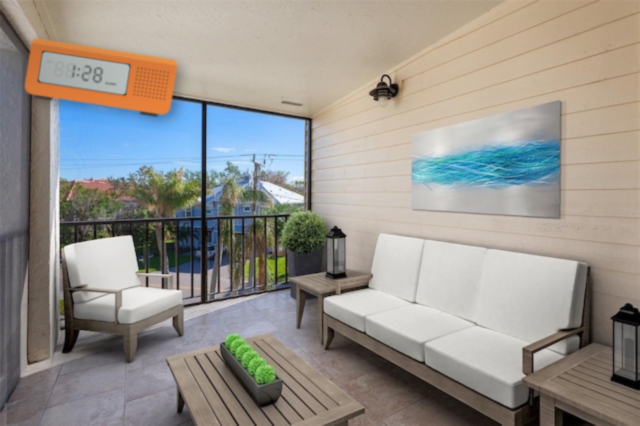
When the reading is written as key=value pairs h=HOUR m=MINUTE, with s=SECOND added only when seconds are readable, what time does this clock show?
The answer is h=1 m=28
